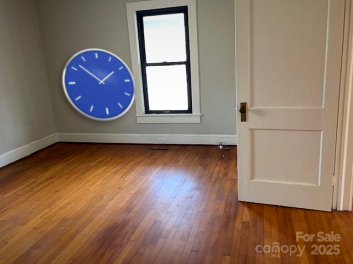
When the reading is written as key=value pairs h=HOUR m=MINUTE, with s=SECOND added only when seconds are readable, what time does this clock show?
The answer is h=1 m=52
